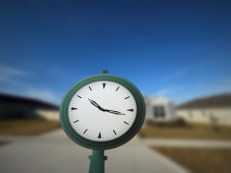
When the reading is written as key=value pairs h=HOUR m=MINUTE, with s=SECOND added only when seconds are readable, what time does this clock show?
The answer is h=10 m=17
